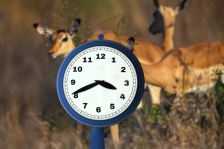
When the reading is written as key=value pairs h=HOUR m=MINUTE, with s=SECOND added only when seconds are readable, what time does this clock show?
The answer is h=3 m=41
